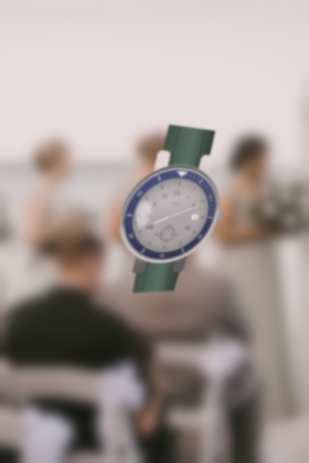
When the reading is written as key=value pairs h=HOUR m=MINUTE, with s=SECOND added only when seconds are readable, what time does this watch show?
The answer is h=8 m=11
